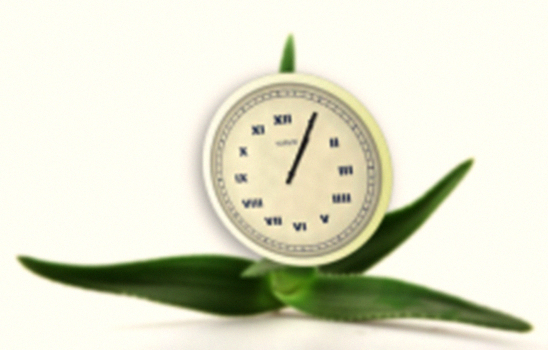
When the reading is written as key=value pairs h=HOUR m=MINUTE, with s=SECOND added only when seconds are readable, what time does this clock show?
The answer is h=1 m=5
